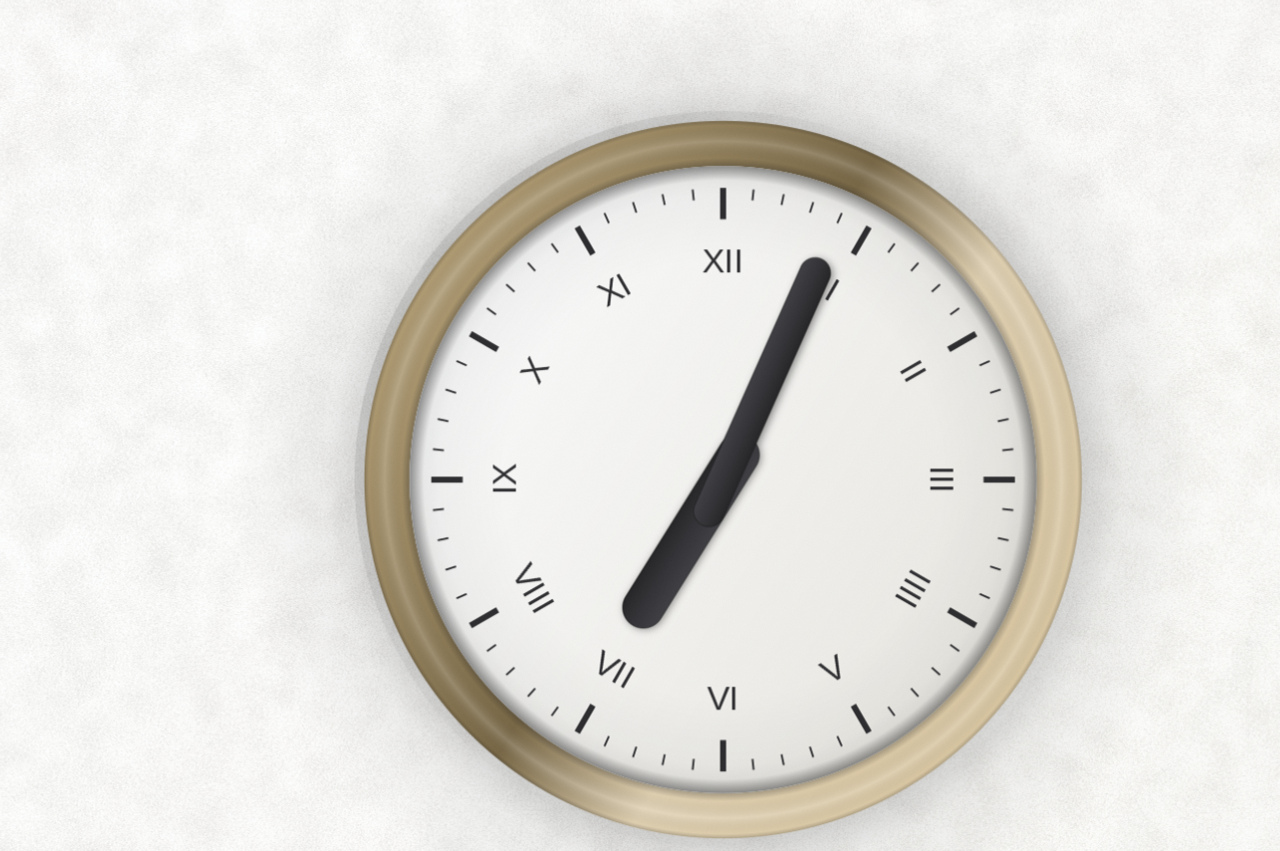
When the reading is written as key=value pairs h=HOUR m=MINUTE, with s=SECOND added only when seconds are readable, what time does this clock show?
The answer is h=7 m=4
